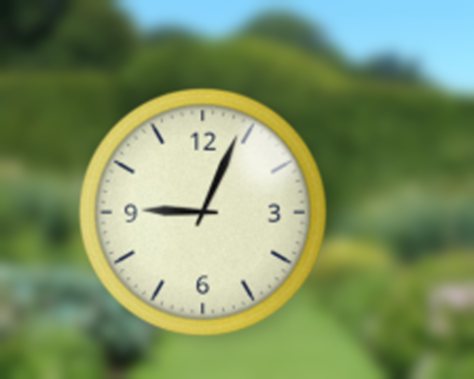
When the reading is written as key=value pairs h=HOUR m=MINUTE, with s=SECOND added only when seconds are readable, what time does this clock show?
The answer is h=9 m=4
